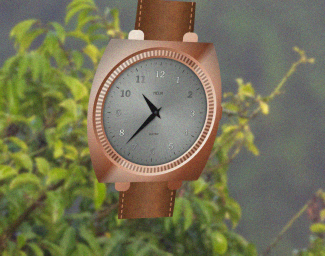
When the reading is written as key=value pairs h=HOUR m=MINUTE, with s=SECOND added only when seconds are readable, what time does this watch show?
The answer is h=10 m=37
